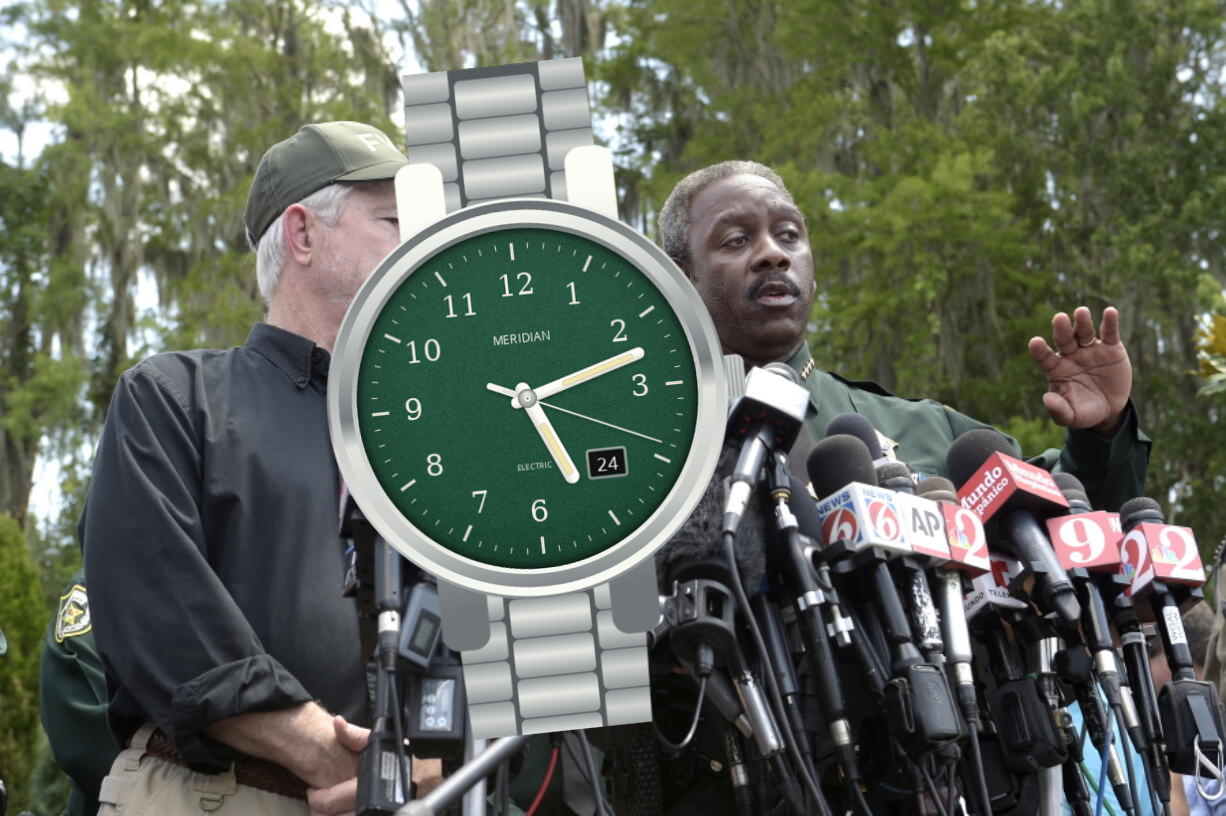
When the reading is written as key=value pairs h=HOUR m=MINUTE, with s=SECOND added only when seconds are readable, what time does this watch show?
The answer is h=5 m=12 s=19
